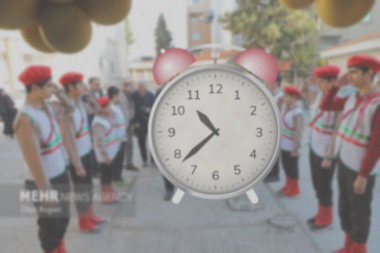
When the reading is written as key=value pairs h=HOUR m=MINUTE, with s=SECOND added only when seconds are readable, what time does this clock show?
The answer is h=10 m=38
